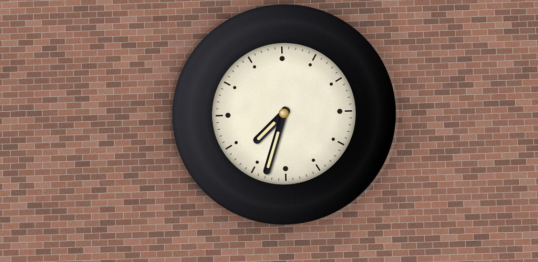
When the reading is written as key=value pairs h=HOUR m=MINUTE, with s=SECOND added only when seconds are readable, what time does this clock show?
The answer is h=7 m=33
